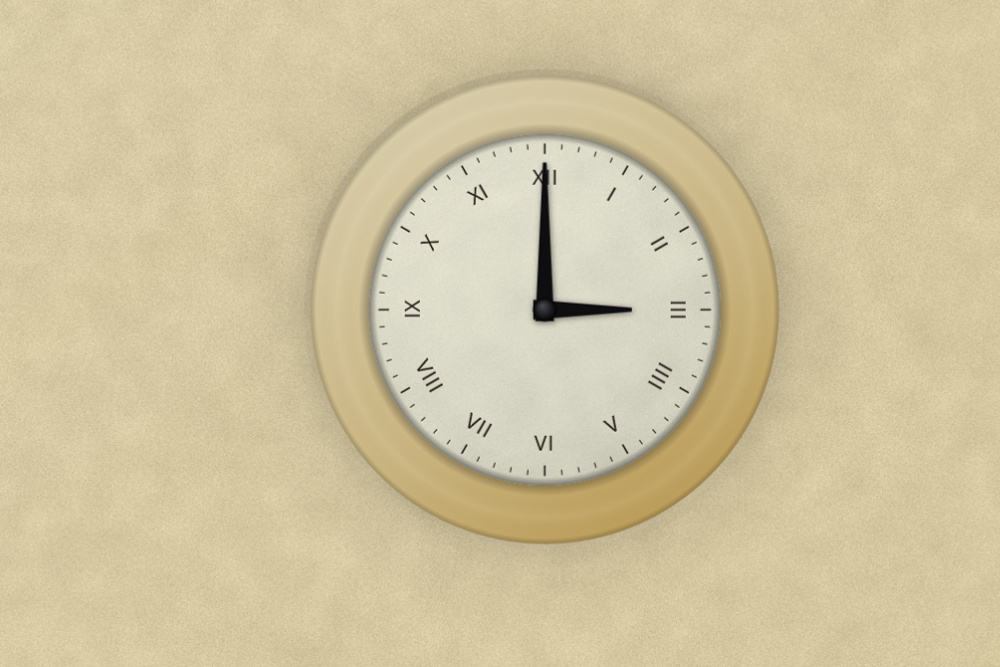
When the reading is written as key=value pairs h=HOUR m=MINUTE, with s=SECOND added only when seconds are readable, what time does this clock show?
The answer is h=3 m=0
